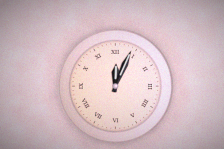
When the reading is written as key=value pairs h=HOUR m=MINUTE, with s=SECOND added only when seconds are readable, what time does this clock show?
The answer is h=12 m=4
